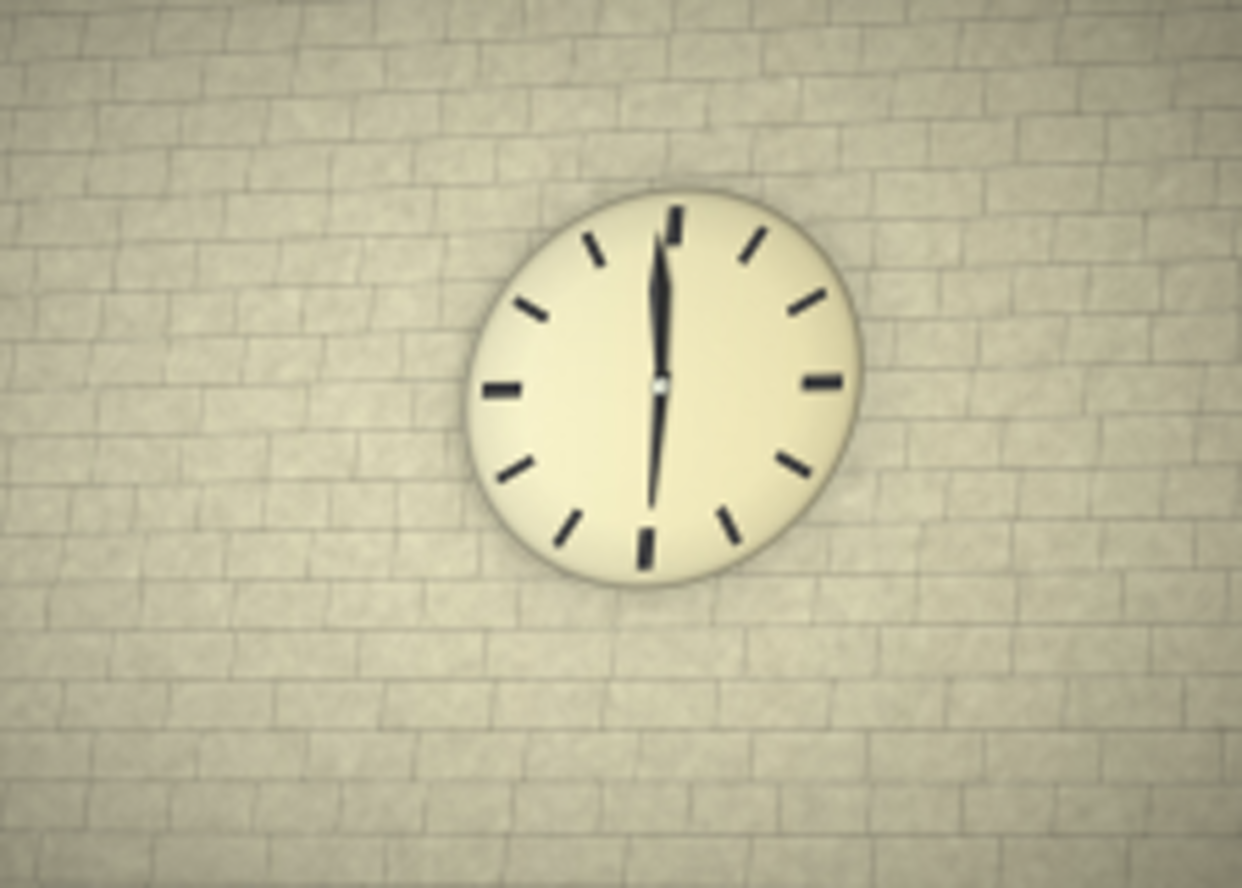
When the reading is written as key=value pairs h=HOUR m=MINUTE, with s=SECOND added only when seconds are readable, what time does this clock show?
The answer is h=5 m=59
